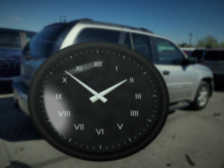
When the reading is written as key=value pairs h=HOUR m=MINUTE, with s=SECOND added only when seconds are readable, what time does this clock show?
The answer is h=1 m=52
